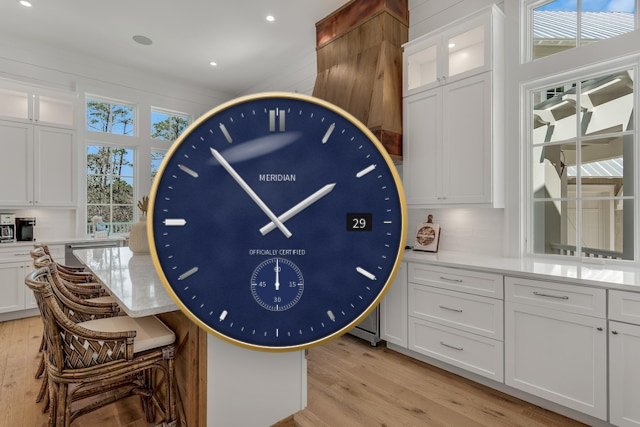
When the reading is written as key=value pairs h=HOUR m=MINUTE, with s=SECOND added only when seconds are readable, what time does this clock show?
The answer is h=1 m=53
